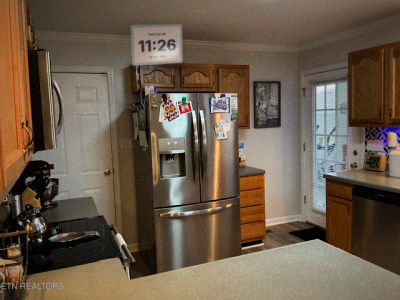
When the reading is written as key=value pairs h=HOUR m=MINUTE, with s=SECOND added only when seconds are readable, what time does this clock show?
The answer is h=11 m=26
